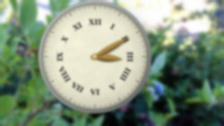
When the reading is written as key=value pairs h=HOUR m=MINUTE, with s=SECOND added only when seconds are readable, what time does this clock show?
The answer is h=3 m=10
